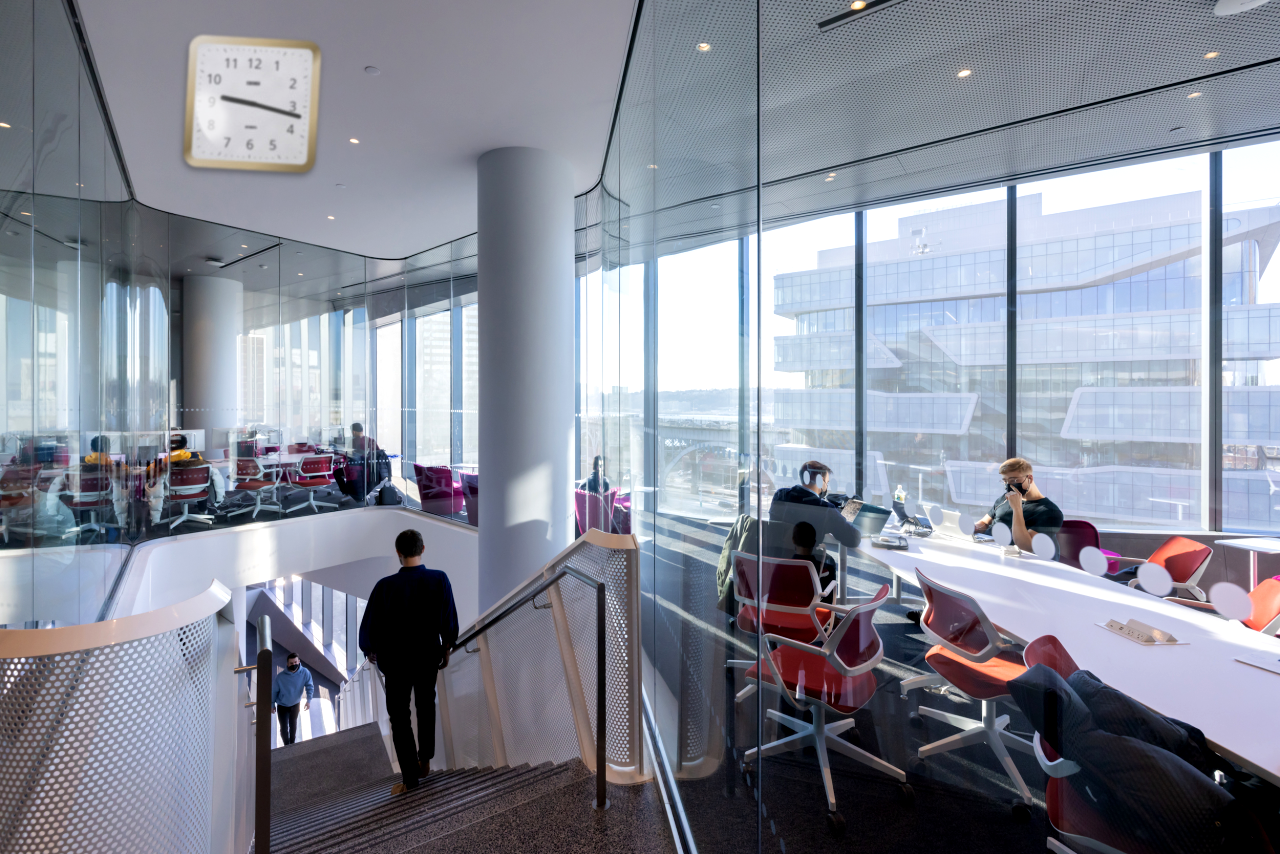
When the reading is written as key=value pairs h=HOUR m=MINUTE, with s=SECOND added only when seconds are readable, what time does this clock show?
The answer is h=9 m=17
